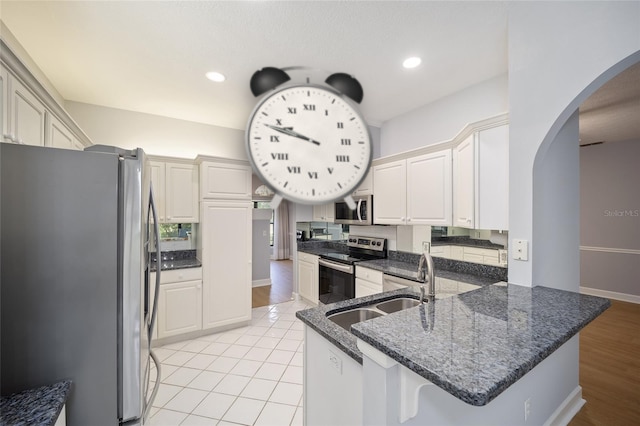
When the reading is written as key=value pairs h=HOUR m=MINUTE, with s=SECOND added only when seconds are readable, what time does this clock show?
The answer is h=9 m=48
